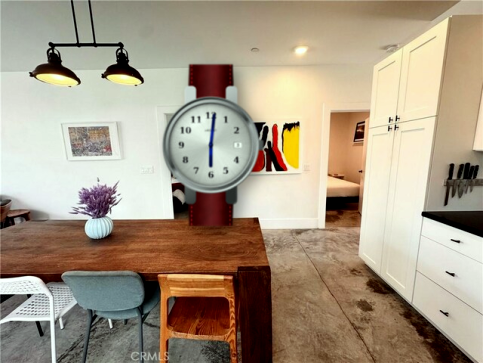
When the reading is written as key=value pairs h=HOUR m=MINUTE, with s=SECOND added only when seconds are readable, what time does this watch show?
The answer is h=6 m=1
